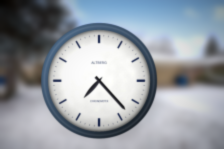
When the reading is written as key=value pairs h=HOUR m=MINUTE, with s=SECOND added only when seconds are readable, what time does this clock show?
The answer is h=7 m=23
